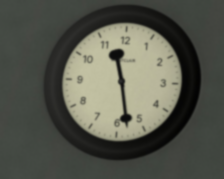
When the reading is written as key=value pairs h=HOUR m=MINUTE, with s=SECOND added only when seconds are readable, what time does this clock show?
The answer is h=11 m=28
